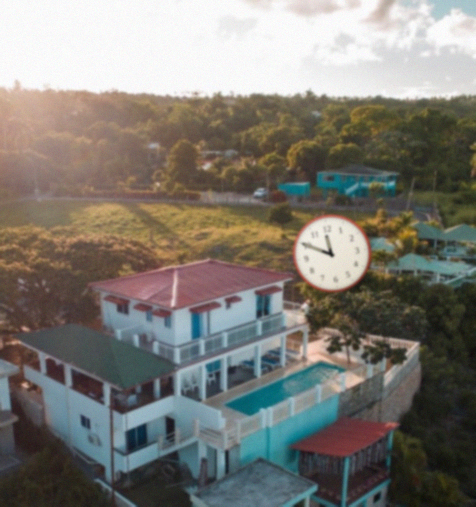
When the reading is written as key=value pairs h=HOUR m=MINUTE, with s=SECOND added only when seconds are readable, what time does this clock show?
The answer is h=11 m=50
